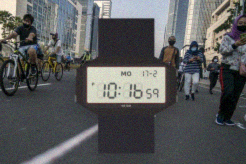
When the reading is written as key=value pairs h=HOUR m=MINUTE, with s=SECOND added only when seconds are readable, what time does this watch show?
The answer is h=10 m=16 s=59
